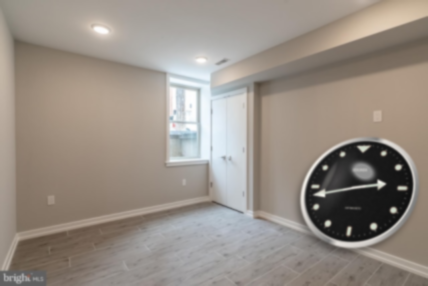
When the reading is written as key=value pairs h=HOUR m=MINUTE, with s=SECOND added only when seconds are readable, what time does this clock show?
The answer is h=2 m=43
